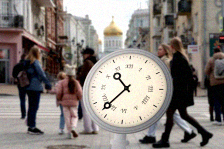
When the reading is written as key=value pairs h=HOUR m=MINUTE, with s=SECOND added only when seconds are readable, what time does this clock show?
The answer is h=10 m=37
